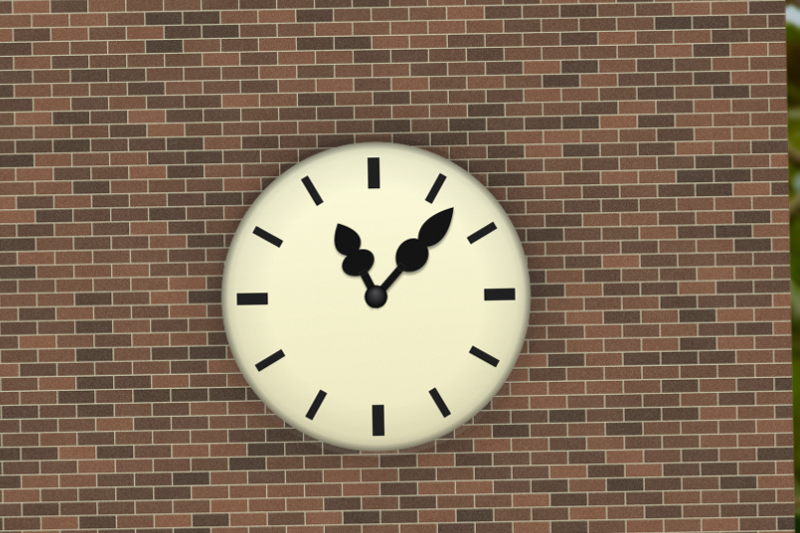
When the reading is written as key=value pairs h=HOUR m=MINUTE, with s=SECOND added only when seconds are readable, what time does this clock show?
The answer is h=11 m=7
